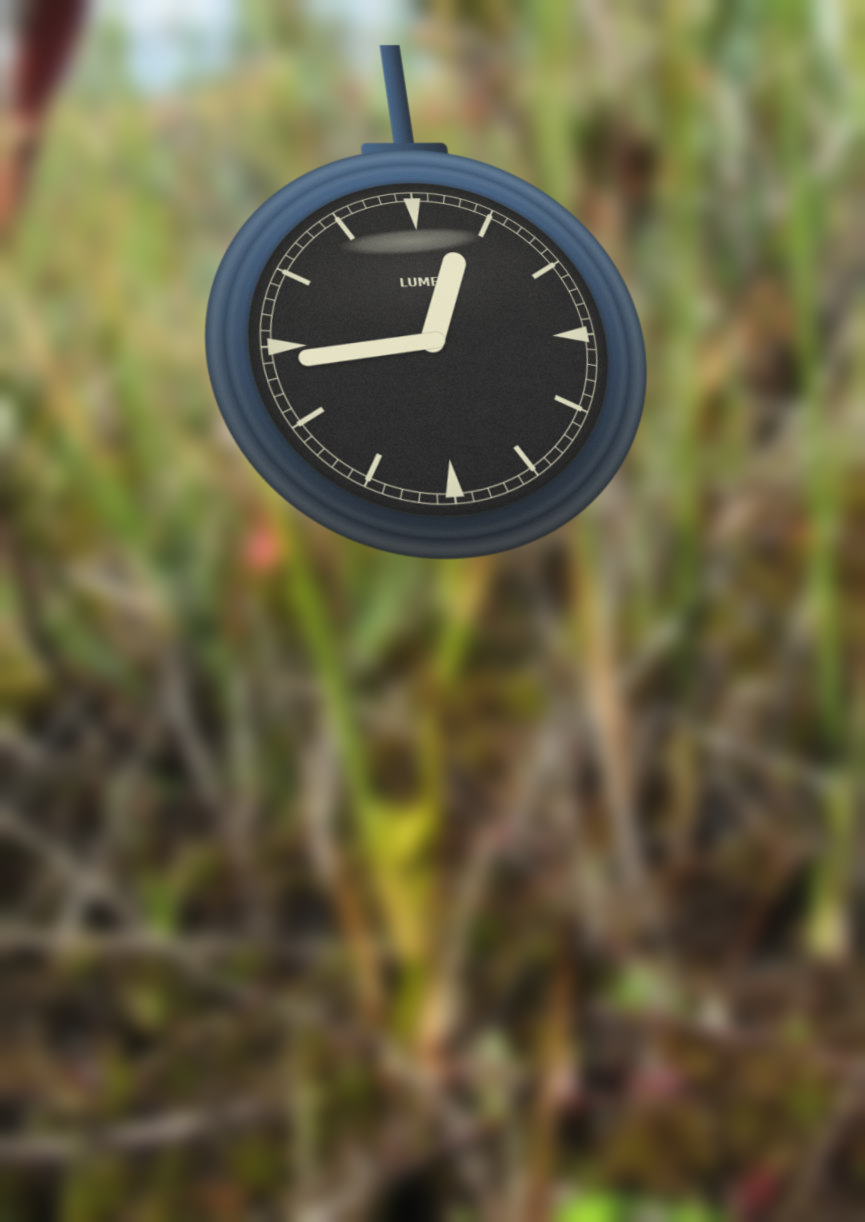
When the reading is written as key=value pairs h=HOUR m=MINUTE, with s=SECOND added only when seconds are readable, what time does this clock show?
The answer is h=12 m=44
